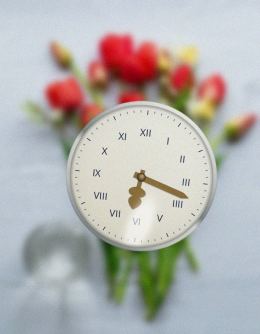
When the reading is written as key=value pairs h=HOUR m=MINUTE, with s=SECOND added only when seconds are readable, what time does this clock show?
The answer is h=6 m=18
